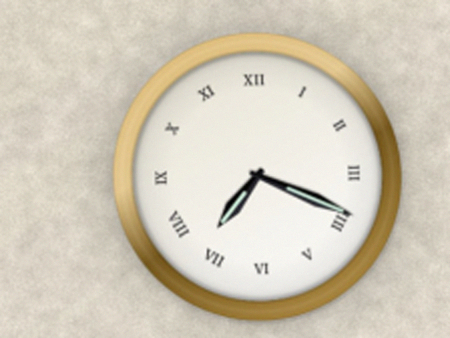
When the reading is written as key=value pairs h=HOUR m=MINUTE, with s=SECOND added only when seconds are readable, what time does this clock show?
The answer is h=7 m=19
